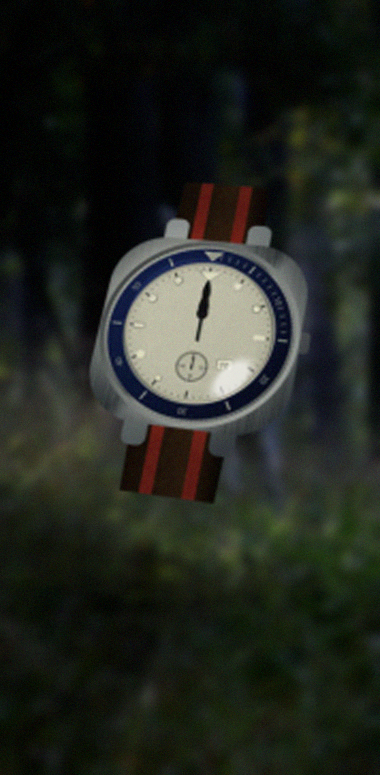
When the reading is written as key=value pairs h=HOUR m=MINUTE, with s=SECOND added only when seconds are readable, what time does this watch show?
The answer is h=12 m=0
